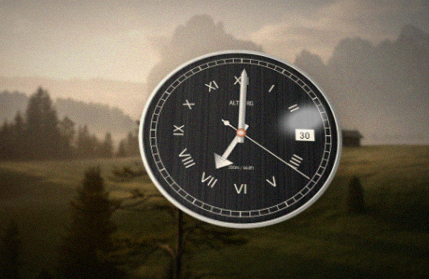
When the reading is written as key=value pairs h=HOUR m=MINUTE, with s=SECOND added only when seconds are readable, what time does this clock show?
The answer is h=7 m=0 s=21
